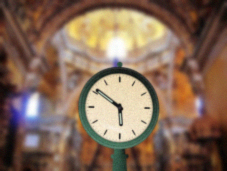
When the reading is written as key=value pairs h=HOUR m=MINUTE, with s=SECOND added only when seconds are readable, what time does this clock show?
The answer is h=5 m=51
